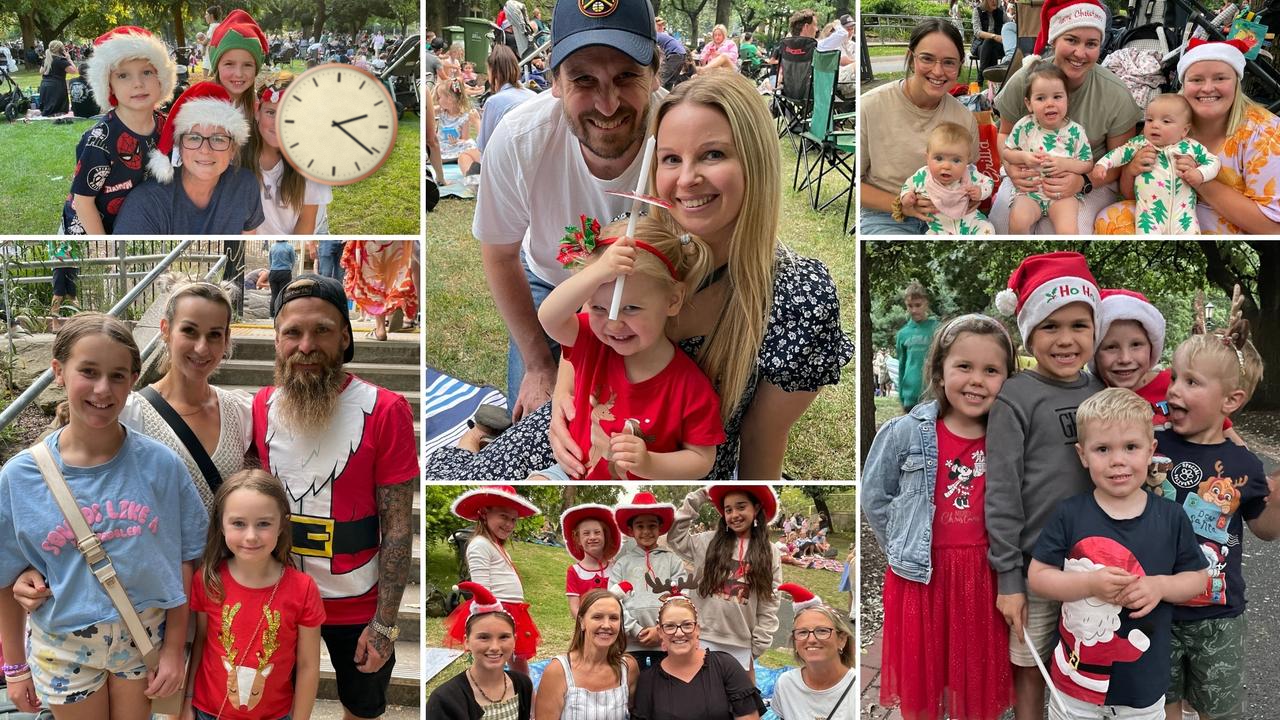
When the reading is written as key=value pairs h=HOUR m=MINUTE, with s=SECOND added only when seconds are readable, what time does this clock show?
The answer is h=2 m=21
